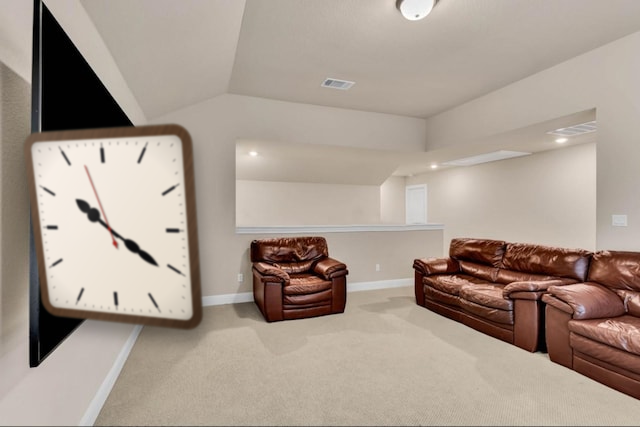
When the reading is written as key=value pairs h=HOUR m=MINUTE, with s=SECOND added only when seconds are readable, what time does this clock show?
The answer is h=10 m=20 s=57
